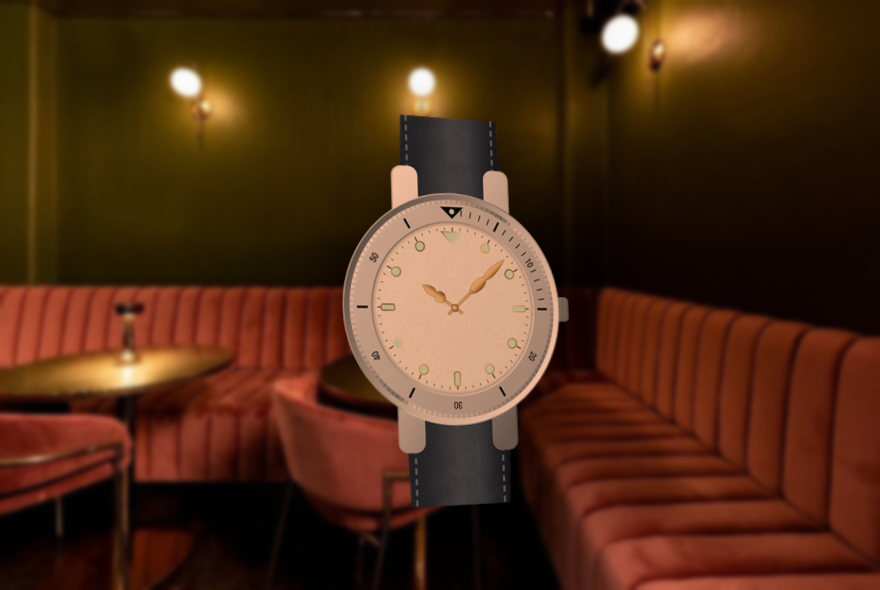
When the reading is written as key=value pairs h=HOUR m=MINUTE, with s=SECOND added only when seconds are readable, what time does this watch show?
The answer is h=10 m=8
